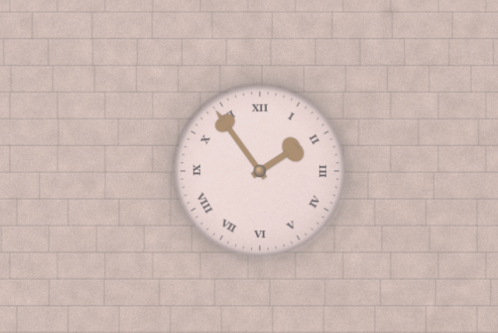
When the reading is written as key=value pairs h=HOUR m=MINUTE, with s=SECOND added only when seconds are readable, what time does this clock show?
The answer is h=1 m=54
